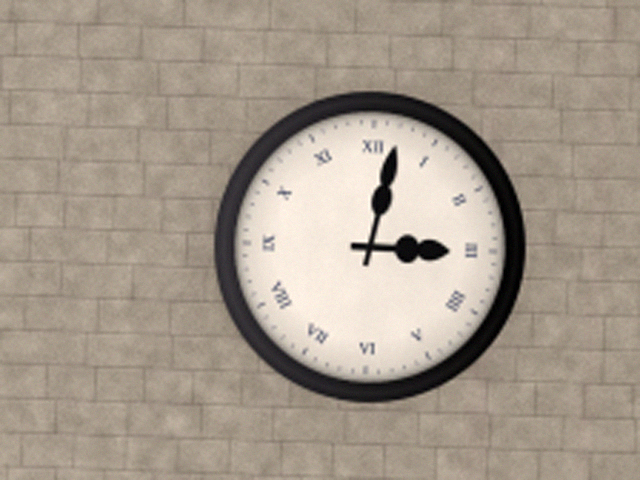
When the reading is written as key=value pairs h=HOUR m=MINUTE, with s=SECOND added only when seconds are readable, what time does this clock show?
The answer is h=3 m=2
